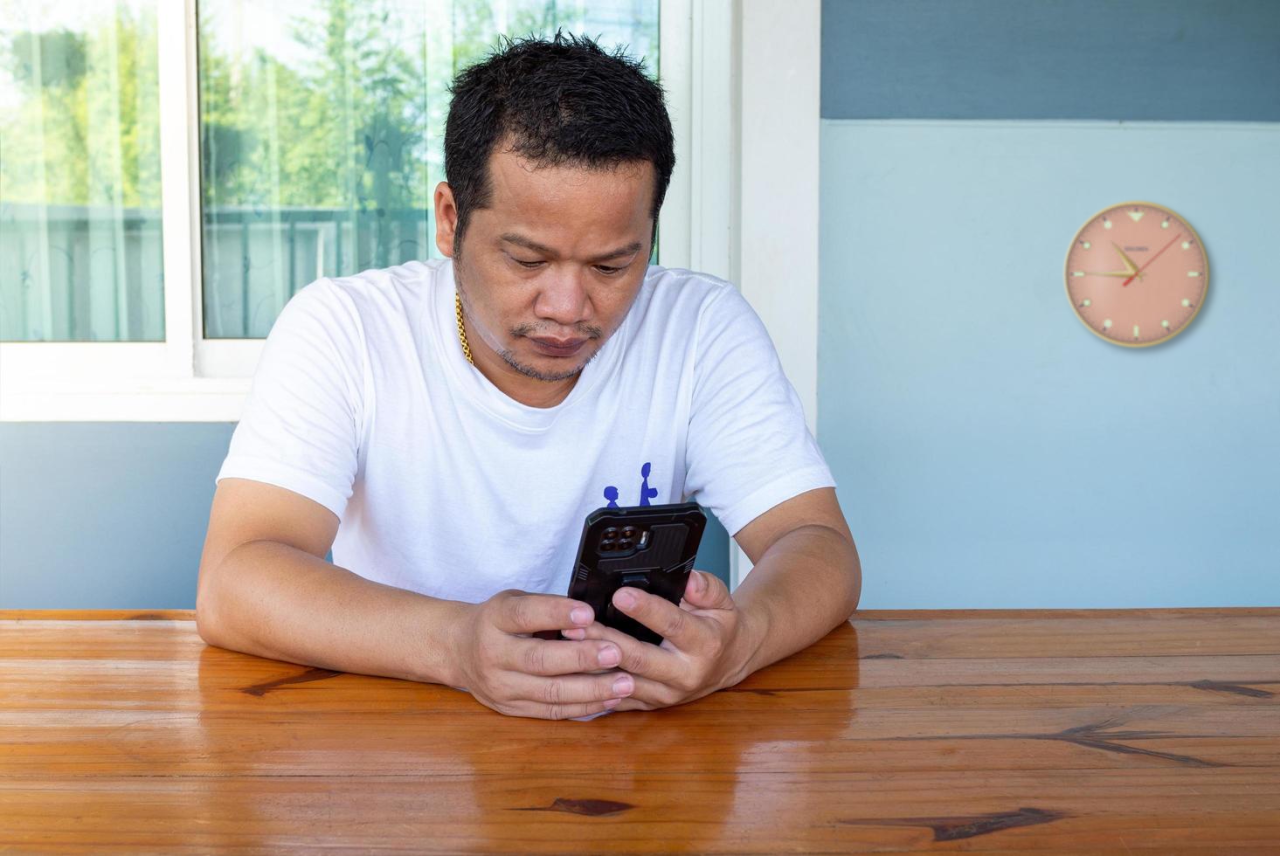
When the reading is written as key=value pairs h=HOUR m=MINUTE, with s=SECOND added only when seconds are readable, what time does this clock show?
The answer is h=10 m=45 s=8
